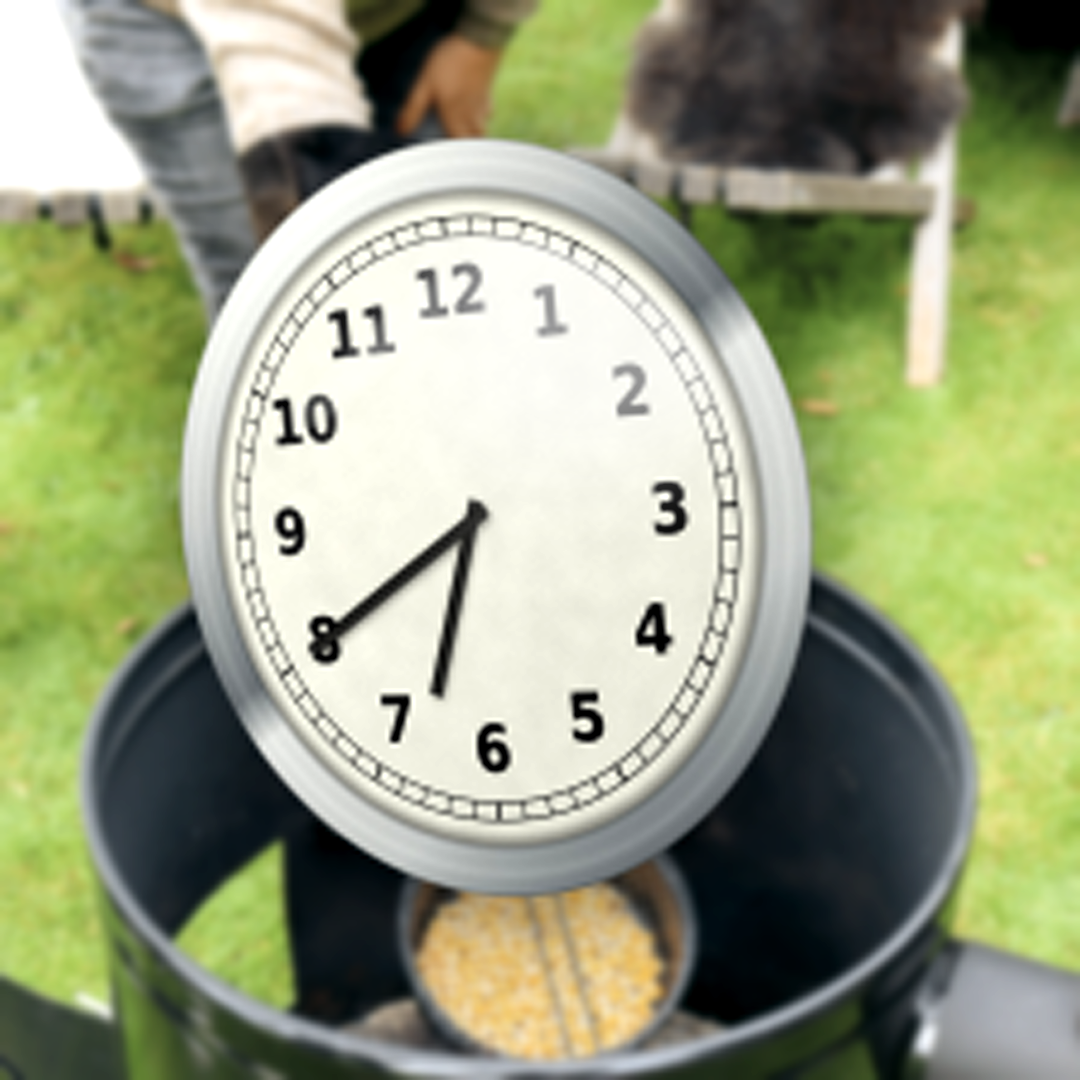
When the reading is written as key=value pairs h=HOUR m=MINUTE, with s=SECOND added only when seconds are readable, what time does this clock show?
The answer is h=6 m=40
